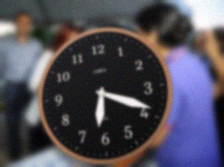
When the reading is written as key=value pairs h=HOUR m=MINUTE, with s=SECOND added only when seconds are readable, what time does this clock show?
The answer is h=6 m=19
